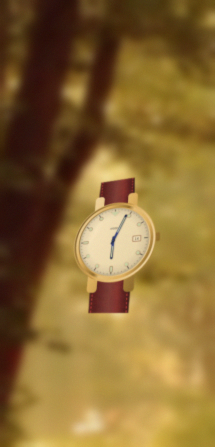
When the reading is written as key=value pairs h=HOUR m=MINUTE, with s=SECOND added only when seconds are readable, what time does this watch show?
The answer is h=6 m=4
